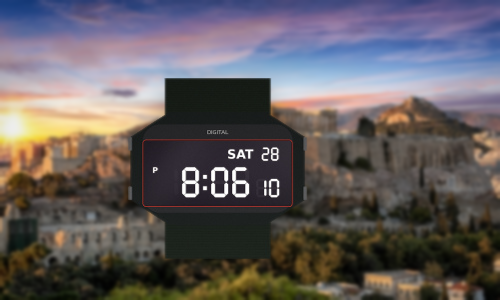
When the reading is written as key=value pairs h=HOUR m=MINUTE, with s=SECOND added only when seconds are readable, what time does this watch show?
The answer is h=8 m=6 s=10
